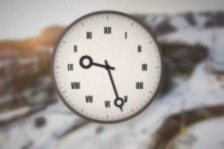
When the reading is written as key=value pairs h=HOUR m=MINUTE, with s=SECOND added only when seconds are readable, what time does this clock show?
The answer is h=9 m=27
